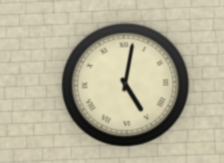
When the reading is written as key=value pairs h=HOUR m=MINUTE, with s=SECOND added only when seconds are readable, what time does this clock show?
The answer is h=5 m=2
